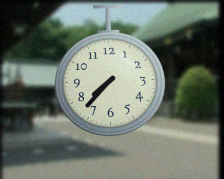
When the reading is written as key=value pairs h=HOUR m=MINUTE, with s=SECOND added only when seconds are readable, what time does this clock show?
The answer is h=7 m=37
